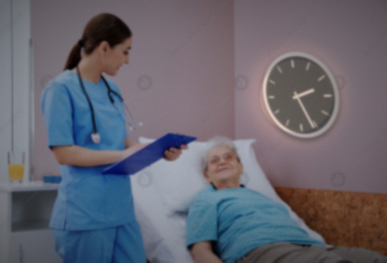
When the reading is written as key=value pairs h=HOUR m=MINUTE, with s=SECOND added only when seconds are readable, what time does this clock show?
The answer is h=2 m=26
